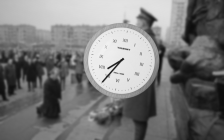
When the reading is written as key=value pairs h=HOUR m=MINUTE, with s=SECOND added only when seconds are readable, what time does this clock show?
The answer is h=7 m=35
